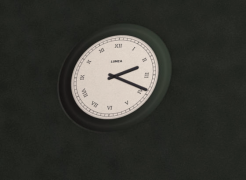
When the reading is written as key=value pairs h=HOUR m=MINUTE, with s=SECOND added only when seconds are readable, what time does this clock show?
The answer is h=2 m=19
